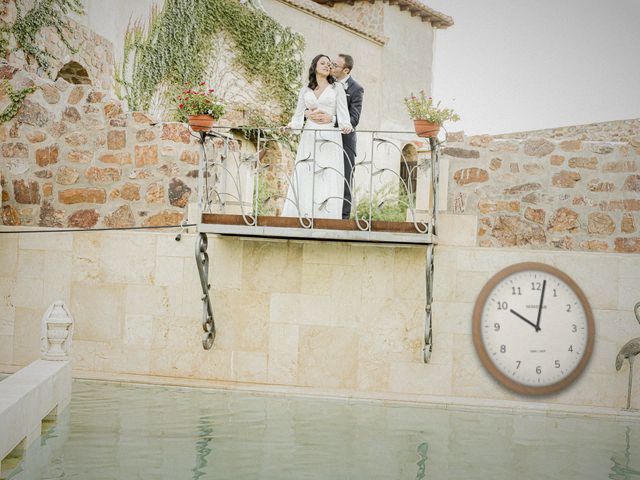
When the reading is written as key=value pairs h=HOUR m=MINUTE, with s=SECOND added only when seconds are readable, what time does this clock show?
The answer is h=10 m=2
